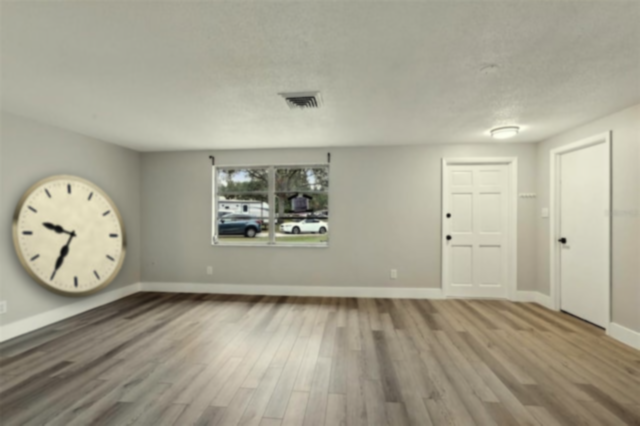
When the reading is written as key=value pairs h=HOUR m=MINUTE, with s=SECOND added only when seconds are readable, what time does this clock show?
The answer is h=9 m=35
